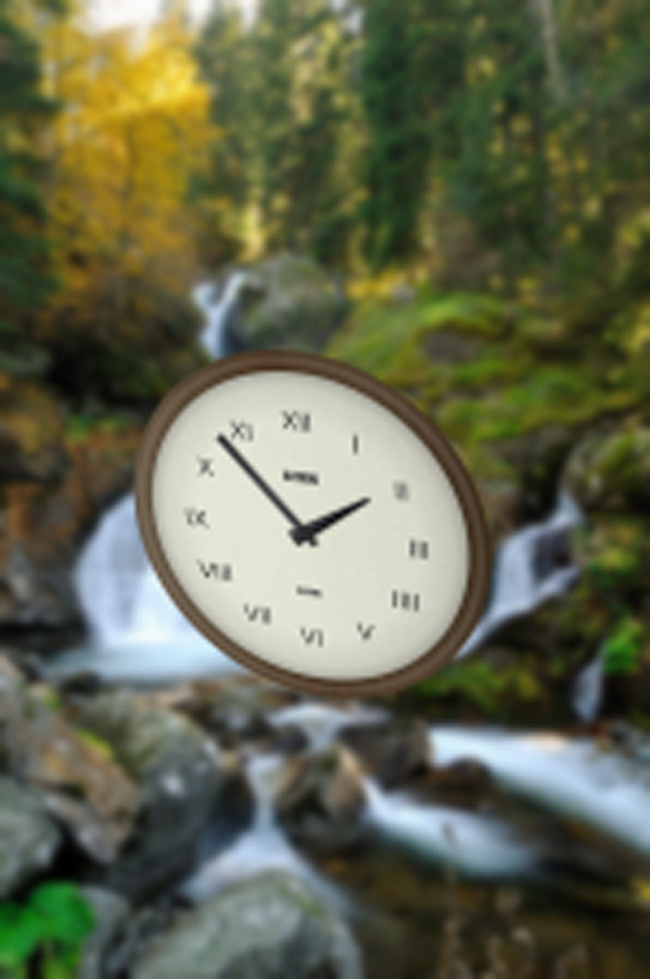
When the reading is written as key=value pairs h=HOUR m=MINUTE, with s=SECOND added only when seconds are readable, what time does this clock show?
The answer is h=1 m=53
